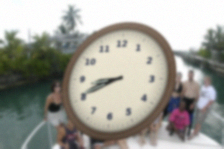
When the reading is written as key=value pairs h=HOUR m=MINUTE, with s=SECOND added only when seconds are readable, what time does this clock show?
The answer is h=8 m=41
